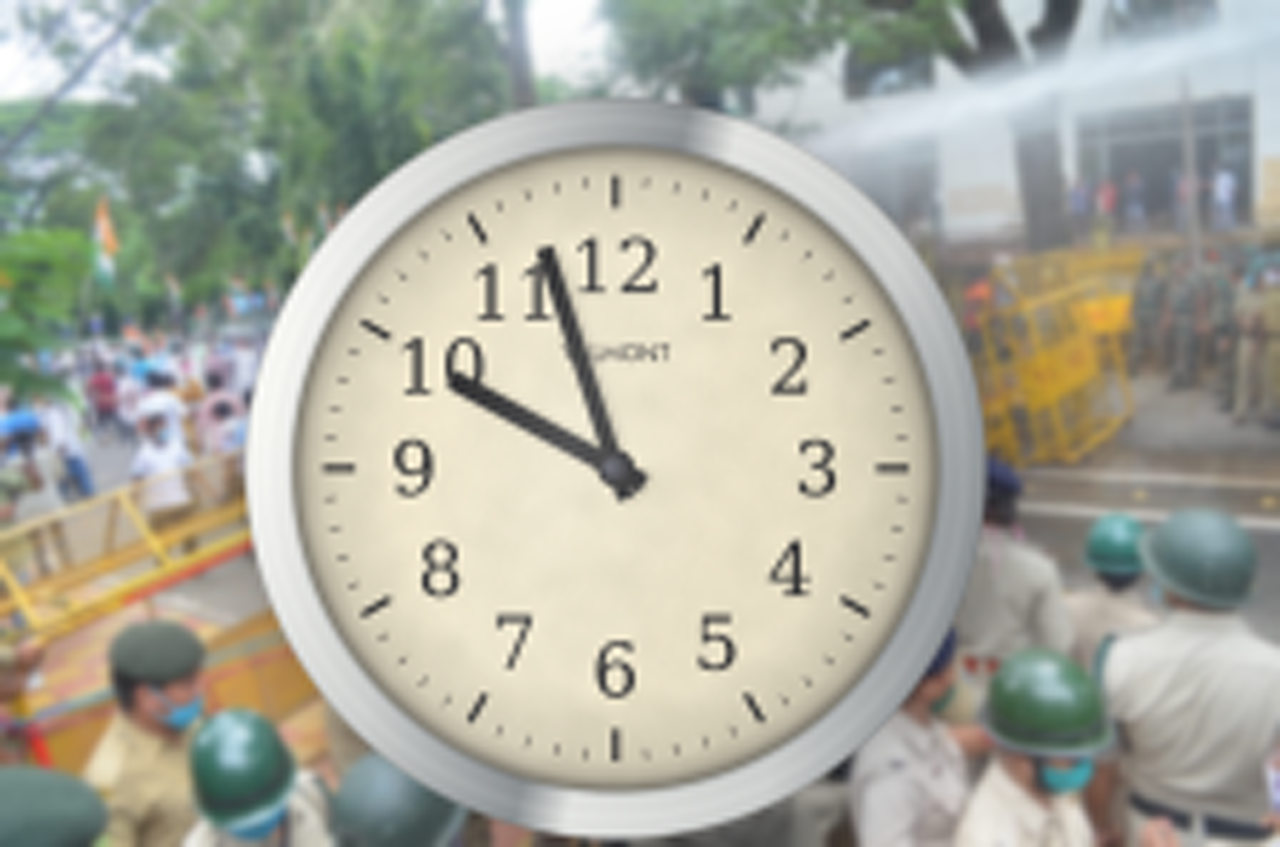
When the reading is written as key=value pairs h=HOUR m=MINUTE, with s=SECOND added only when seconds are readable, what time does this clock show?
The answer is h=9 m=57
